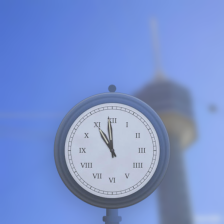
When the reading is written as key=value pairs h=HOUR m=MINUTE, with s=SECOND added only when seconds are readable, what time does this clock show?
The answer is h=10 m=59
